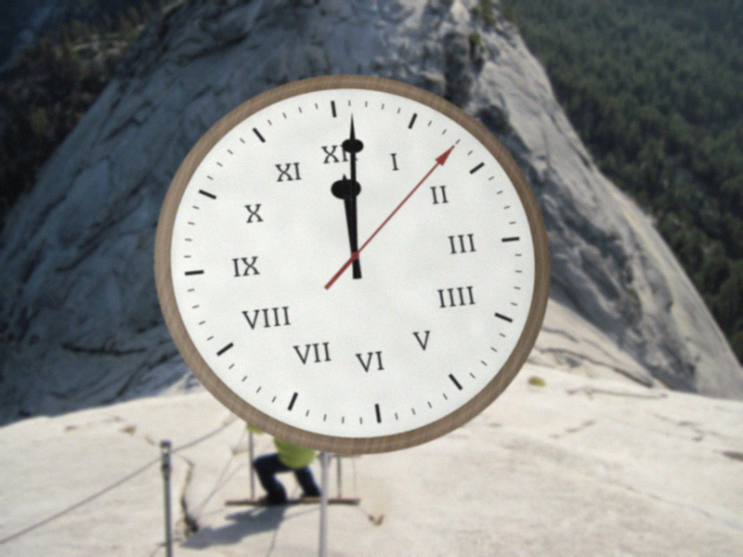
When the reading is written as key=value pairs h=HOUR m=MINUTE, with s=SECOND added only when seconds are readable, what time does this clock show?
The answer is h=12 m=1 s=8
